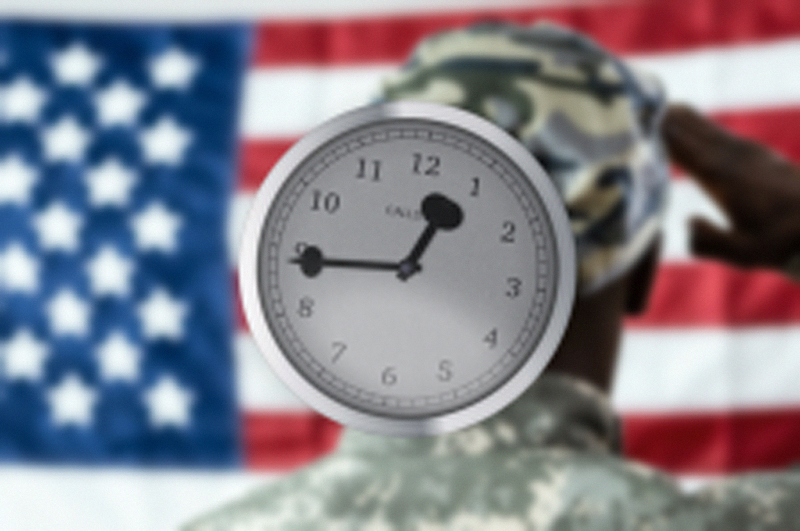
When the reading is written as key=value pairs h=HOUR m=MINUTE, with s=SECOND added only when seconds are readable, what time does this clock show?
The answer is h=12 m=44
